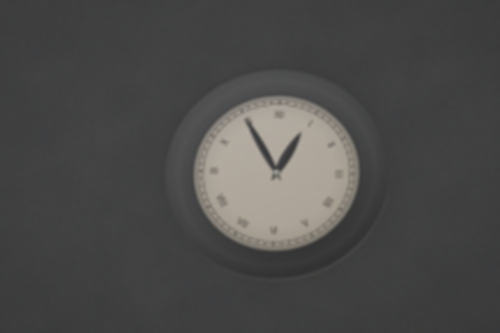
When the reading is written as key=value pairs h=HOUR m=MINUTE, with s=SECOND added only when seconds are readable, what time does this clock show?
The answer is h=12 m=55
